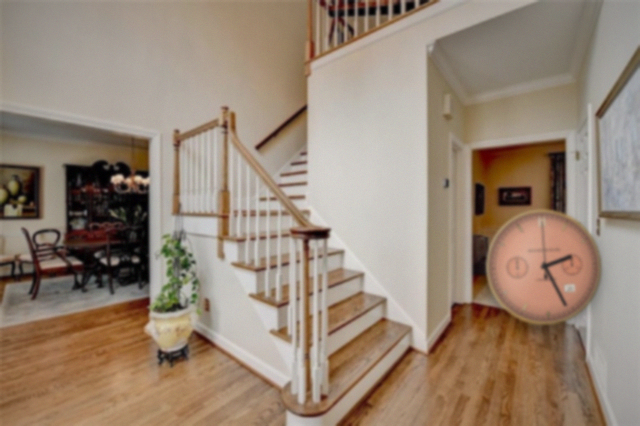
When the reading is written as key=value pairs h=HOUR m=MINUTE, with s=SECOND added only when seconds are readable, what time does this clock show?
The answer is h=2 m=26
